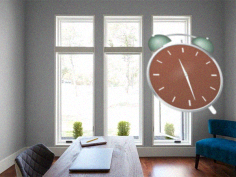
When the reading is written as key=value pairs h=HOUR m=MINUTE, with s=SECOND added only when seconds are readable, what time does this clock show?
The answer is h=11 m=28
